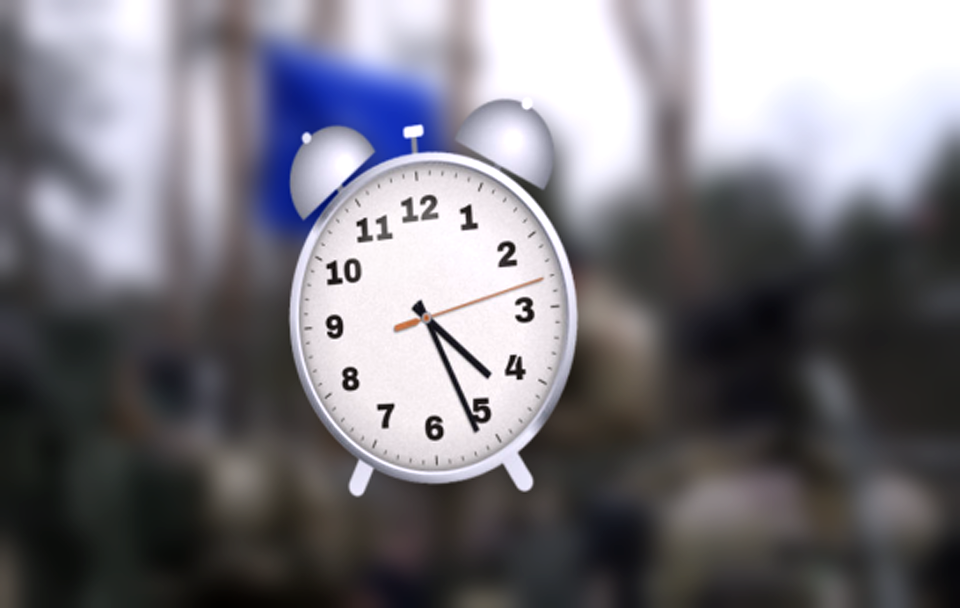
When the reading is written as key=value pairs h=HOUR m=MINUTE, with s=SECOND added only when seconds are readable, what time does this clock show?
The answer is h=4 m=26 s=13
